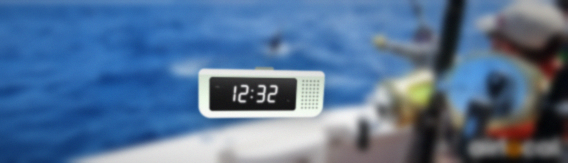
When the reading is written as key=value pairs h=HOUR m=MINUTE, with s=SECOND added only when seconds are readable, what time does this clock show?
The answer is h=12 m=32
